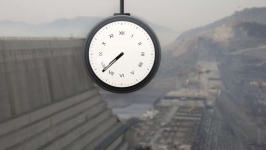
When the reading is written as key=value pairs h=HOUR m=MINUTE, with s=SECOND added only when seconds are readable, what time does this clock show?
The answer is h=7 m=38
